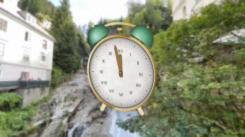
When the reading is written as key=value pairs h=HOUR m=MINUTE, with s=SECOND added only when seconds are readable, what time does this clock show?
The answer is h=11 m=58
